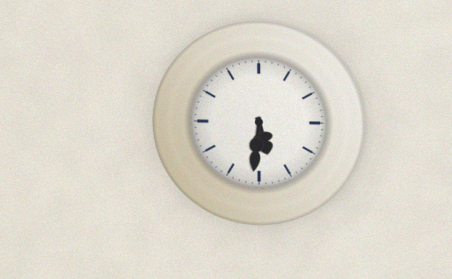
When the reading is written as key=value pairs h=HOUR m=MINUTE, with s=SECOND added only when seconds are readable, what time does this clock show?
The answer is h=5 m=31
